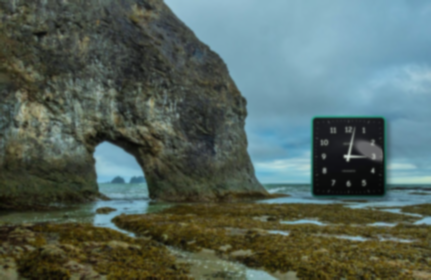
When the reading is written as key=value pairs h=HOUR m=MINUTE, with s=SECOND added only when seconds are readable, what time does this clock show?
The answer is h=3 m=2
